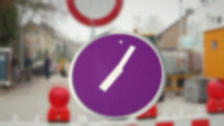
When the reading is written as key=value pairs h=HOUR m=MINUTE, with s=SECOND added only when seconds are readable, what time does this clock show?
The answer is h=7 m=4
